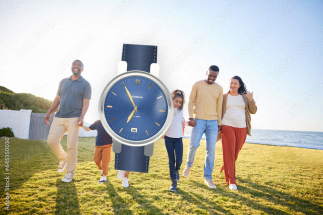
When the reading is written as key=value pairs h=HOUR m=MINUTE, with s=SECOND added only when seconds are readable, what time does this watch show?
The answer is h=6 m=55
